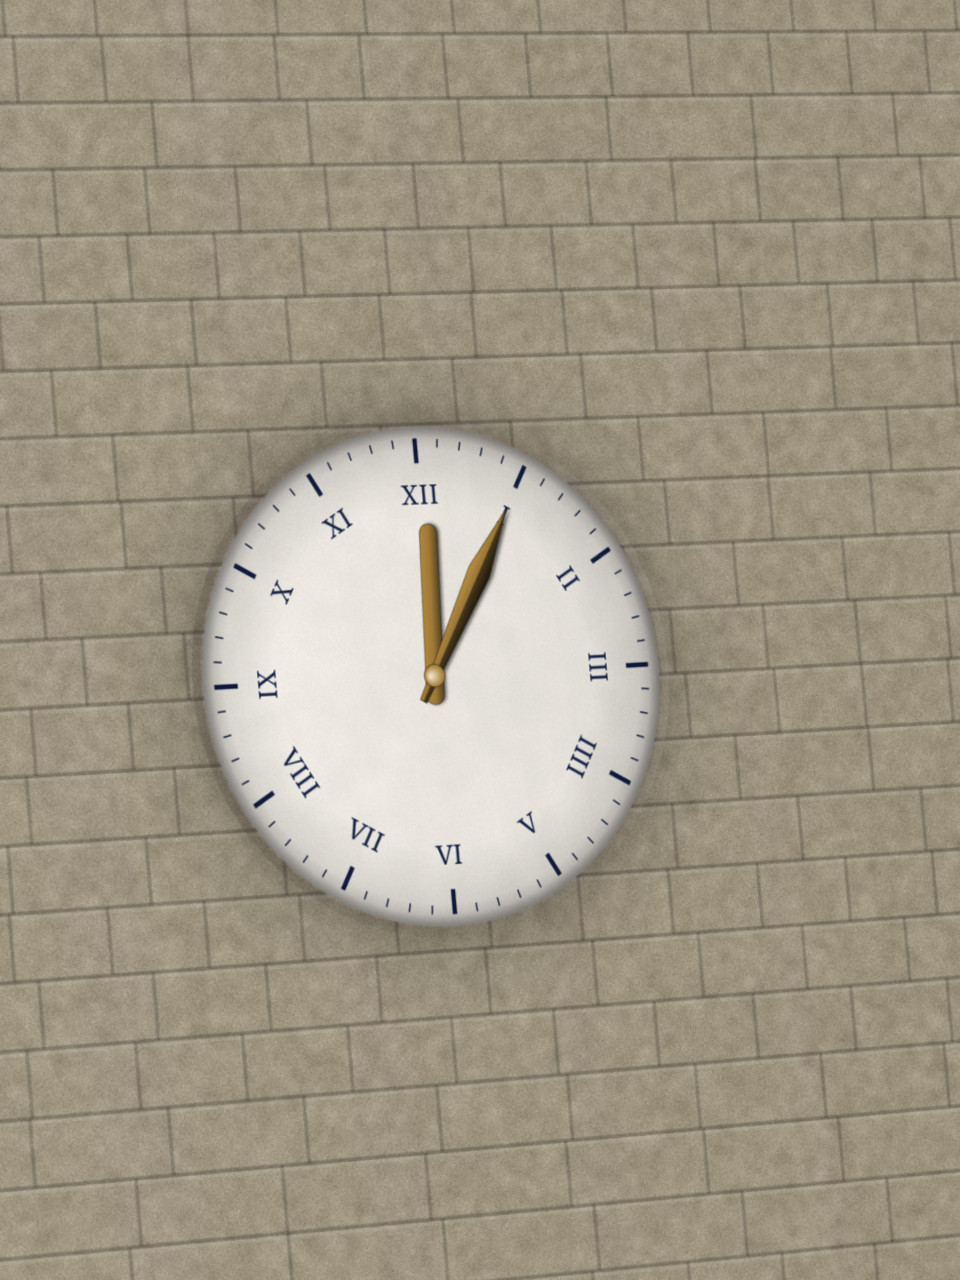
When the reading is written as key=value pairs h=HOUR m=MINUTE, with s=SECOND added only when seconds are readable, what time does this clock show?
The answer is h=12 m=5
